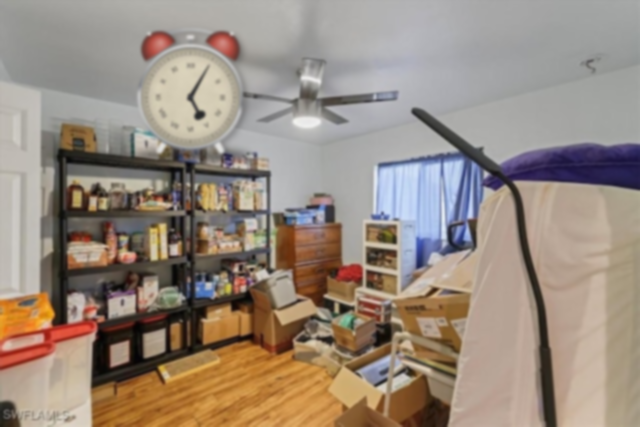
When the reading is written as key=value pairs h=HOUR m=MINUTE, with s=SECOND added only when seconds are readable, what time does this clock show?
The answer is h=5 m=5
